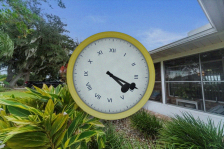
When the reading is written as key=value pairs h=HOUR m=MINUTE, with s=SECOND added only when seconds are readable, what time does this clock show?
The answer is h=4 m=19
